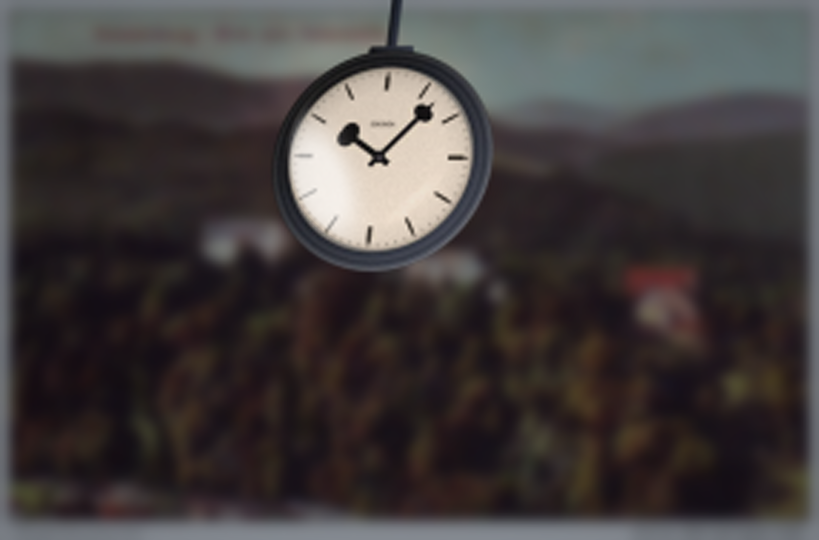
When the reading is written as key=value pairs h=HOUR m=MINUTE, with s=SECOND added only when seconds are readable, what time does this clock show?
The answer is h=10 m=7
